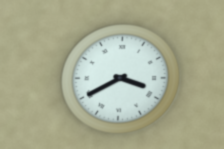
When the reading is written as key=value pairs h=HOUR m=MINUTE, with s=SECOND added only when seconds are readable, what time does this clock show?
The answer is h=3 m=40
